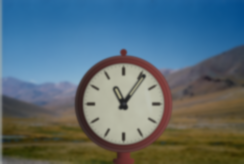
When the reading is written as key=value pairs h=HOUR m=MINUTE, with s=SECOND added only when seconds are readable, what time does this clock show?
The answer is h=11 m=6
